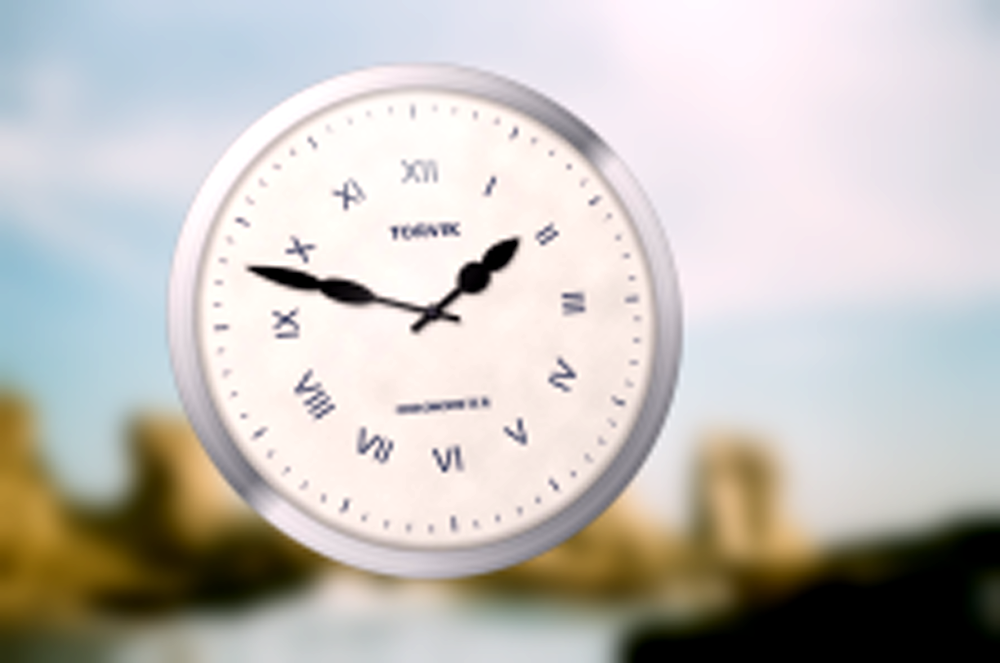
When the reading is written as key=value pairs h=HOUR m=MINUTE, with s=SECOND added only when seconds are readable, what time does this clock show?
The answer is h=1 m=48
